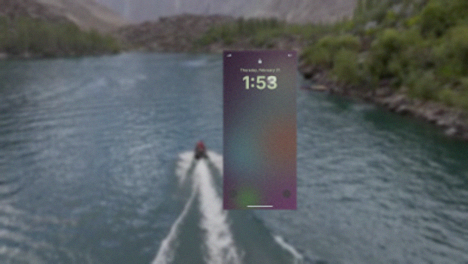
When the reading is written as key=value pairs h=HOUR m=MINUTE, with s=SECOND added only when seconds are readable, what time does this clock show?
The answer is h=1 m=53
